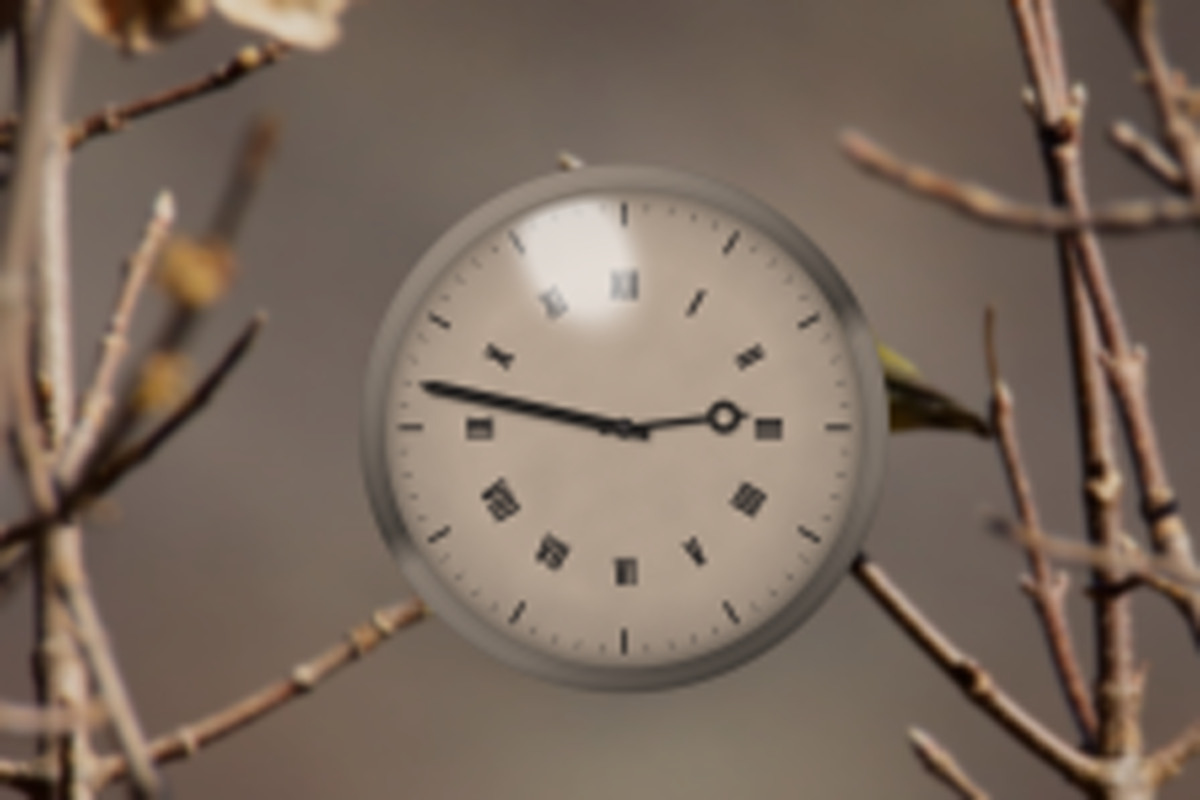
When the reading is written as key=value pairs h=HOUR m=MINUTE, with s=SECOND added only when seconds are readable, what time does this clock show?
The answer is h=2 m=47
